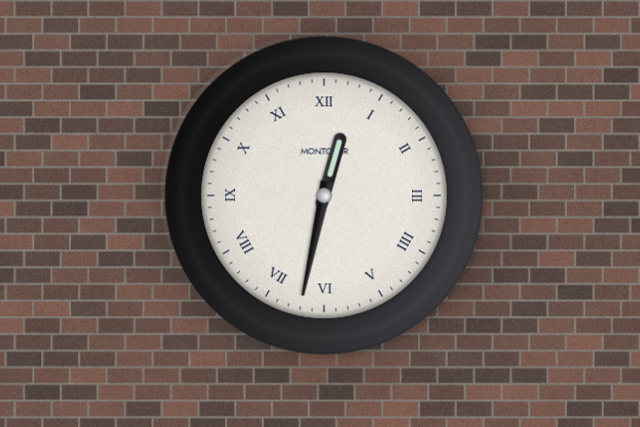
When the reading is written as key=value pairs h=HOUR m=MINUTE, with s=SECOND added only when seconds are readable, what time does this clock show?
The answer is h=12 m=32
